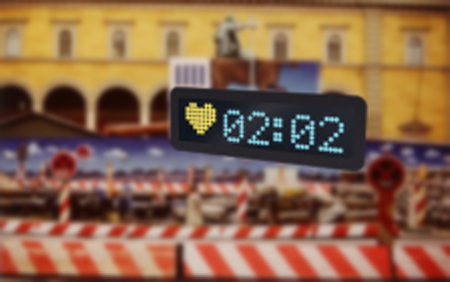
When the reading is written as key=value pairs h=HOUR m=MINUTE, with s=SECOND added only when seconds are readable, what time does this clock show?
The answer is h=2 m=2
